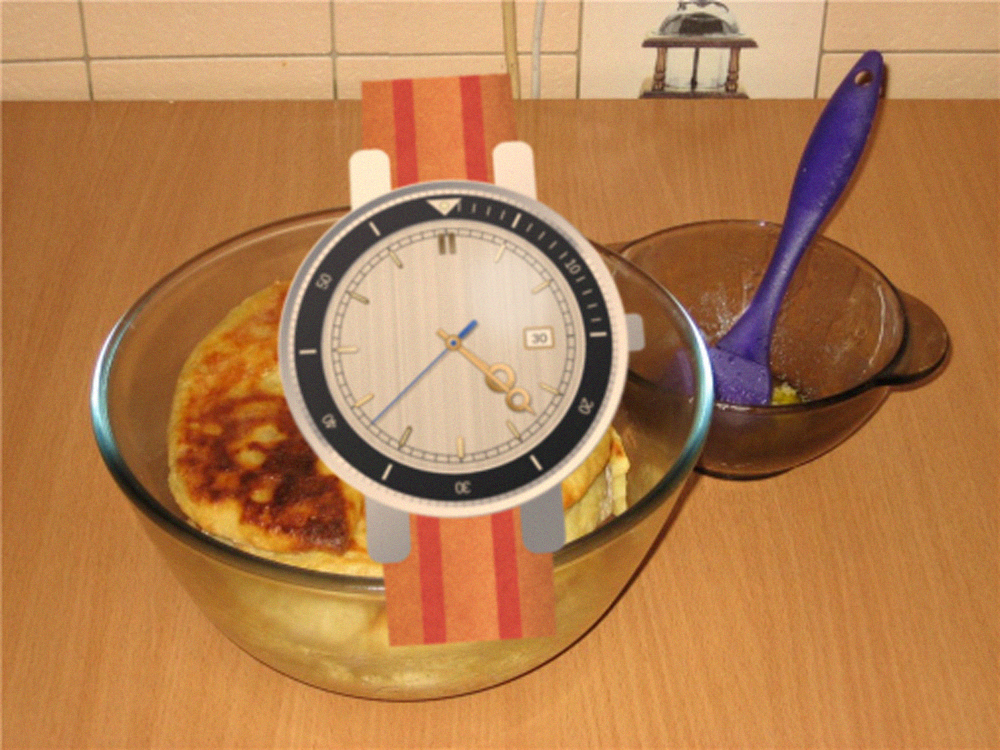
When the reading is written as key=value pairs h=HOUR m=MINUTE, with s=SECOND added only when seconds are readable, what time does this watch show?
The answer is h=4 m=22 s=38
